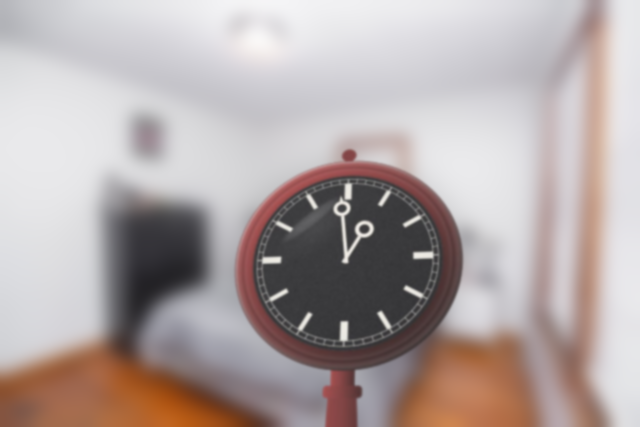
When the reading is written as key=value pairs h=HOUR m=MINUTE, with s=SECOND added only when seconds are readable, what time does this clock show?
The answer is h=12 m=59
